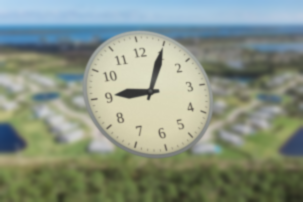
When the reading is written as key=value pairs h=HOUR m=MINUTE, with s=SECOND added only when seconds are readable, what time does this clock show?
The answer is h=9 m=5
